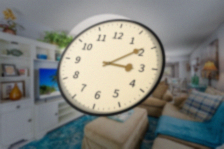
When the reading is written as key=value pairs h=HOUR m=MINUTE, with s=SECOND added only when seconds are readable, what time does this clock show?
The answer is h=3 m=9
